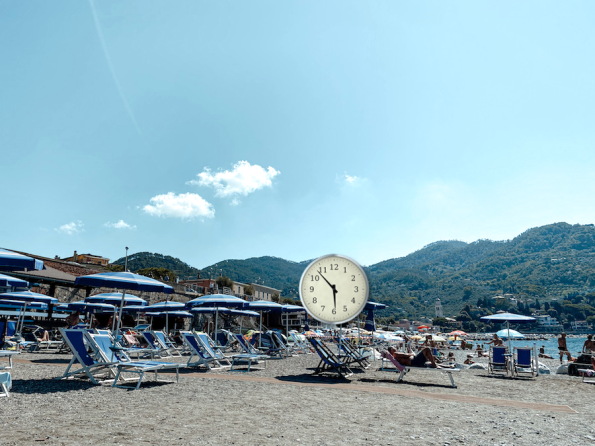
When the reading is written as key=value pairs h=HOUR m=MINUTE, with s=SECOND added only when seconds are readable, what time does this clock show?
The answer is h=5 m=53
